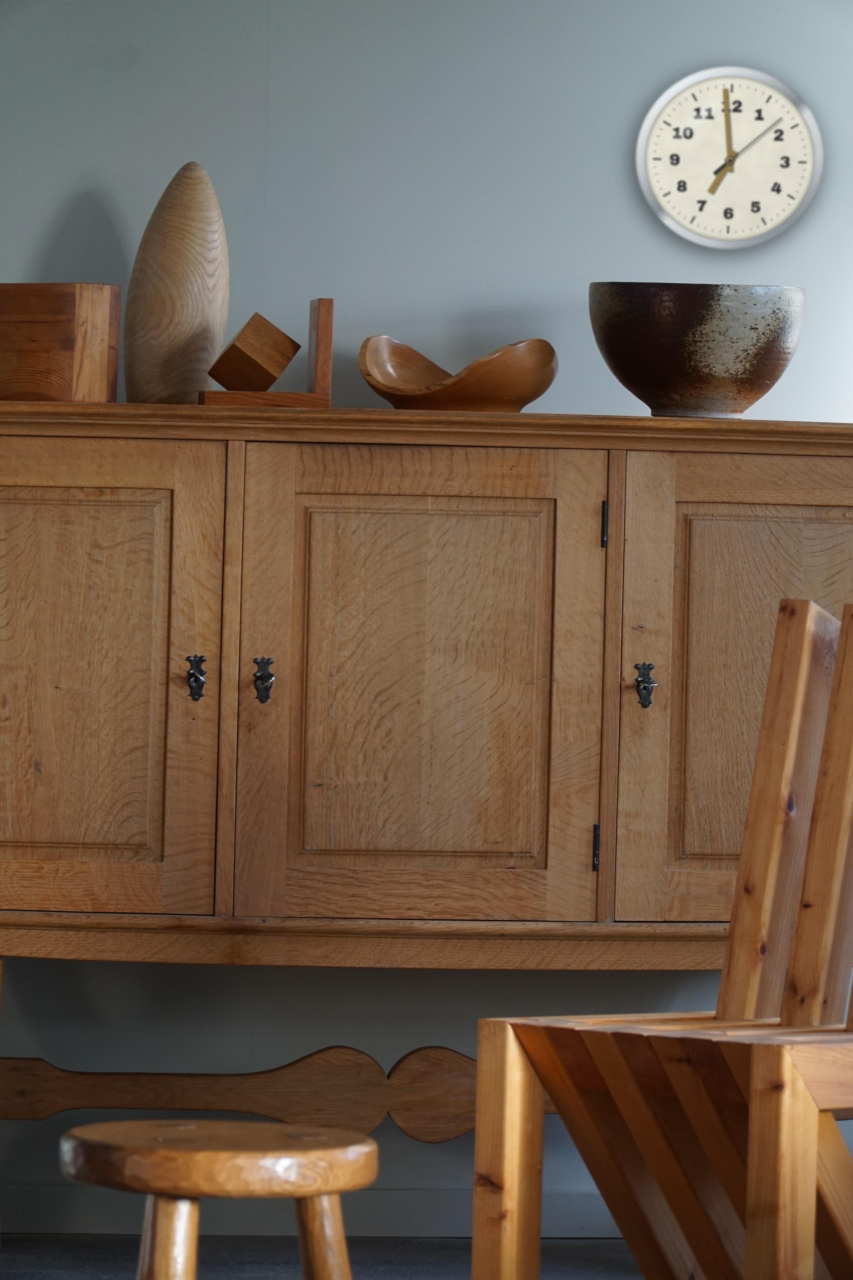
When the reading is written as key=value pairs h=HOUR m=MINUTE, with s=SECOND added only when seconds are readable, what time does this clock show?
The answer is h=6 m=59 s=8
